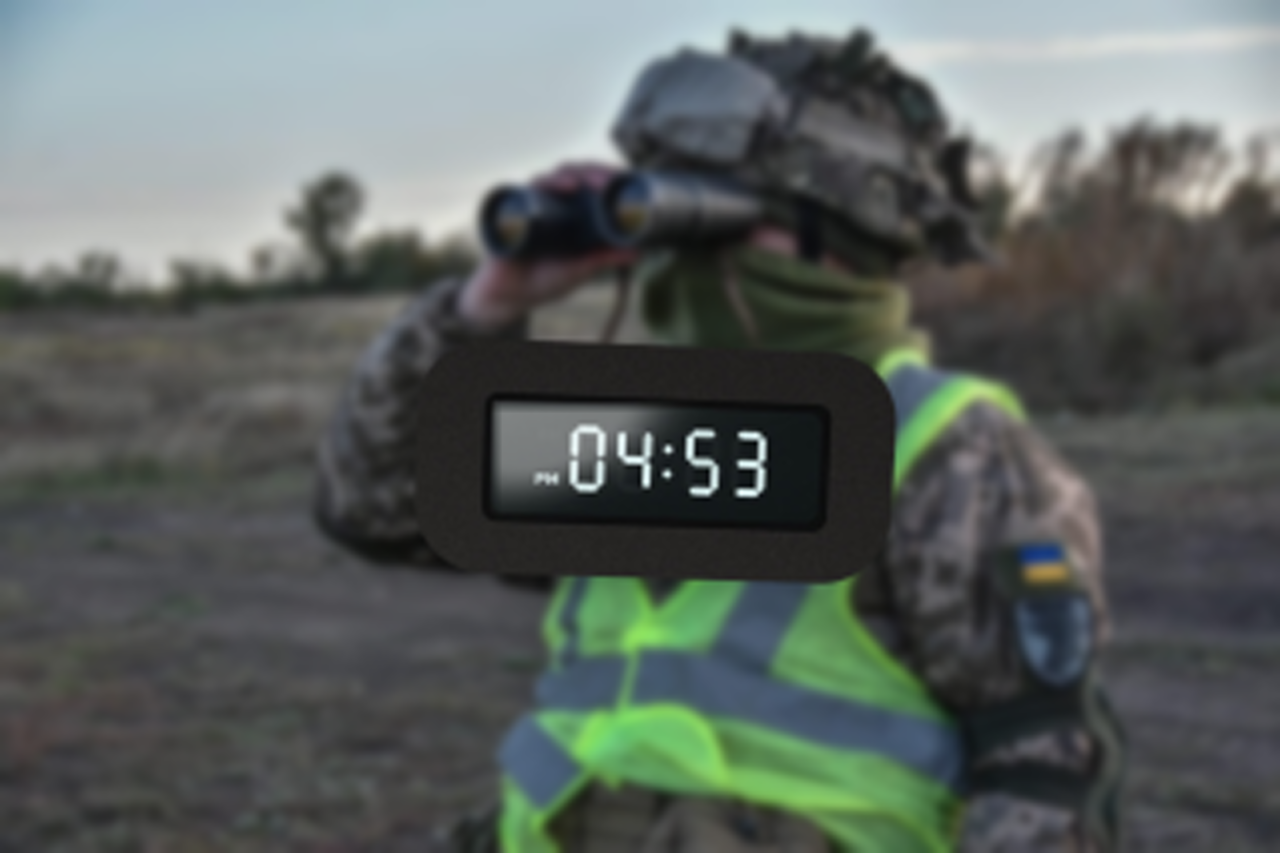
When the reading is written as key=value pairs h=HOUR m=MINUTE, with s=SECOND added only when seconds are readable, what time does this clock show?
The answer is h=4 m=53
